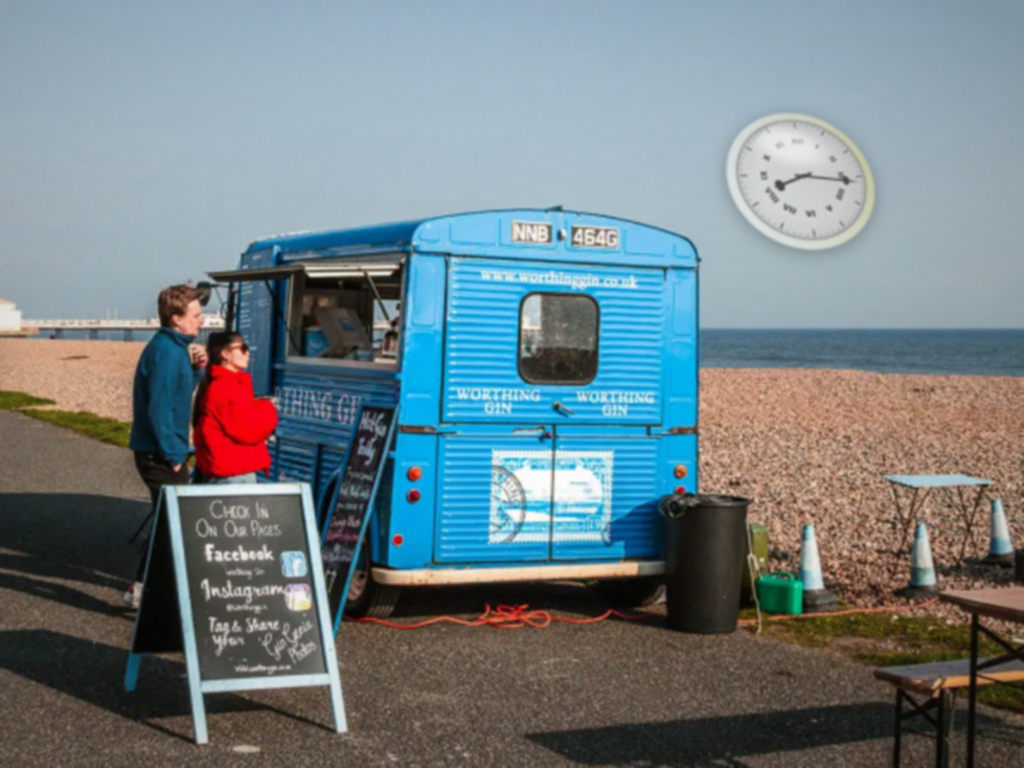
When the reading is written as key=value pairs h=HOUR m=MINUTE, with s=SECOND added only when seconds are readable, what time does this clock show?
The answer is h=8 m=16
